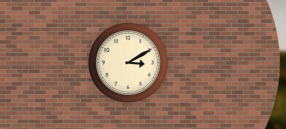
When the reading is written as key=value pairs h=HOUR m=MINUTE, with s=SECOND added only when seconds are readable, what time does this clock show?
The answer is h=3 m=10
